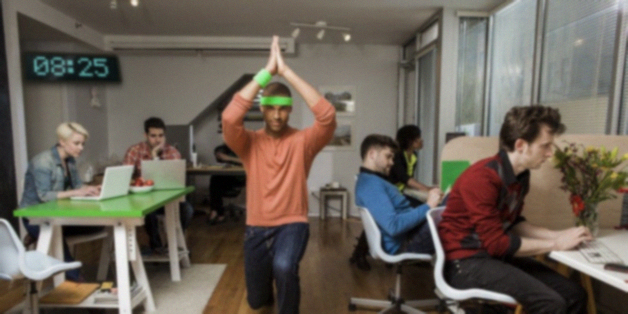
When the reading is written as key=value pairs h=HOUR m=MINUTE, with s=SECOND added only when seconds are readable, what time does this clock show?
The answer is h=8 m=25
